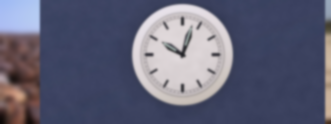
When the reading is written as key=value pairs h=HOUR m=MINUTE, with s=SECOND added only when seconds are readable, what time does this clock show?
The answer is h=10 m=3
